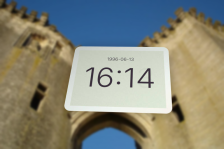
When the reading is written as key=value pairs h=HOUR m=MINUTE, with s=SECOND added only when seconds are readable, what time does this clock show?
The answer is h=16 m=14
